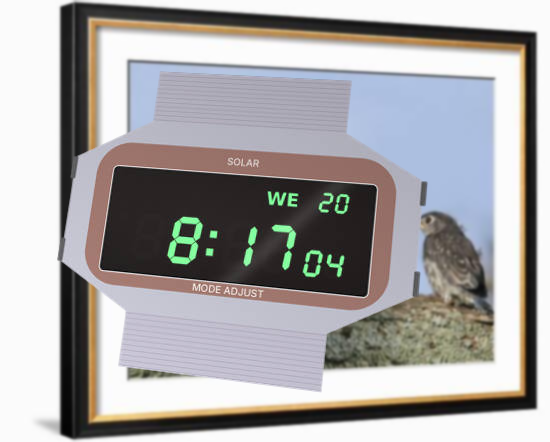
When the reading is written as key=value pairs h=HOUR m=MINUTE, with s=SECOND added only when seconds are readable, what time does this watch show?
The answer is h=8 m=17 s=4
